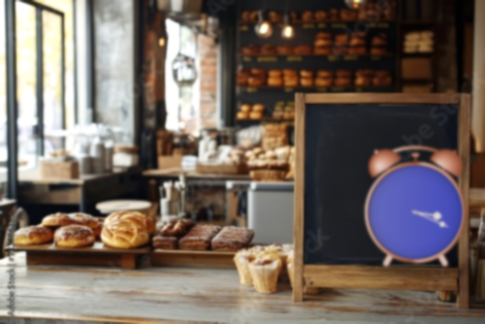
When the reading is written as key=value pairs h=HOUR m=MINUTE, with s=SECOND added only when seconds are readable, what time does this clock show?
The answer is h=3 m=19
